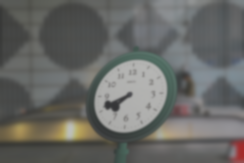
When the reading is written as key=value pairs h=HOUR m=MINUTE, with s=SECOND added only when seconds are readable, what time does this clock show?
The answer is h=7 m=41
